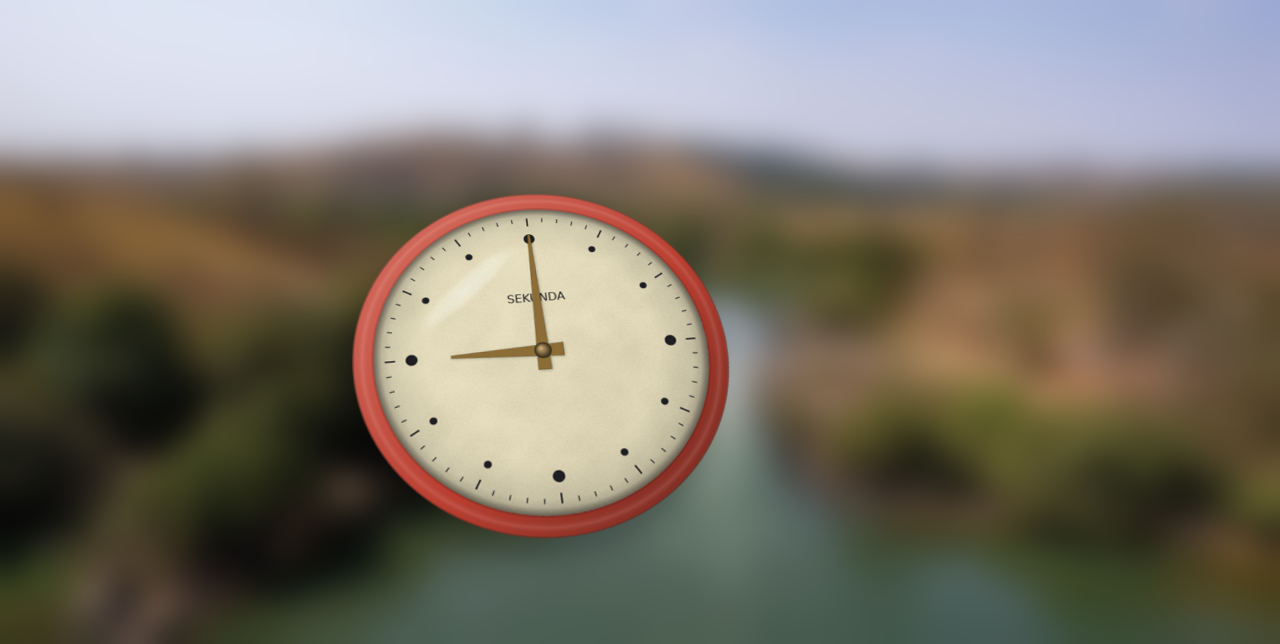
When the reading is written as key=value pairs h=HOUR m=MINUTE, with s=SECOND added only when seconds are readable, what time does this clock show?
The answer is h=9 m=0
